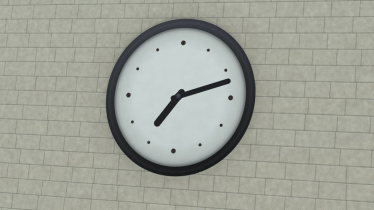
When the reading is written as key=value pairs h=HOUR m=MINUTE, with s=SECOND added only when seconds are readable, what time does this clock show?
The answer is h=7 m=12
